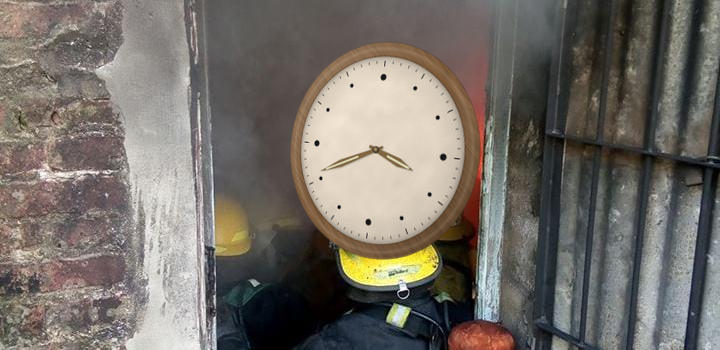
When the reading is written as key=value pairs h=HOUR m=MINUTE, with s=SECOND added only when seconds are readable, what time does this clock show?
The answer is h=3 m=41
